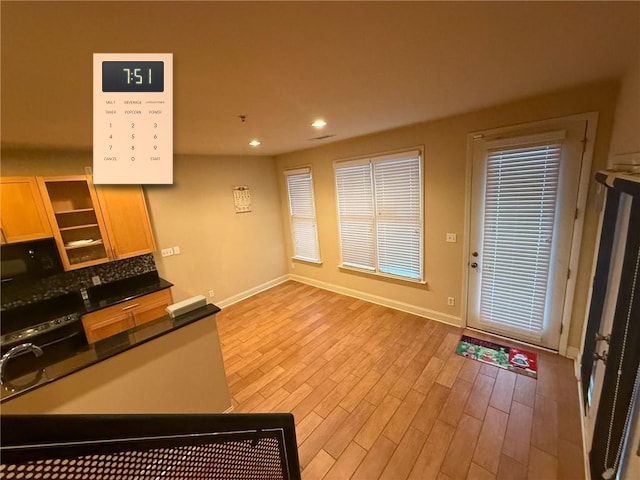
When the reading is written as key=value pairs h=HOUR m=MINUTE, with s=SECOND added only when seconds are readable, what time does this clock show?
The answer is h=7 m=51
